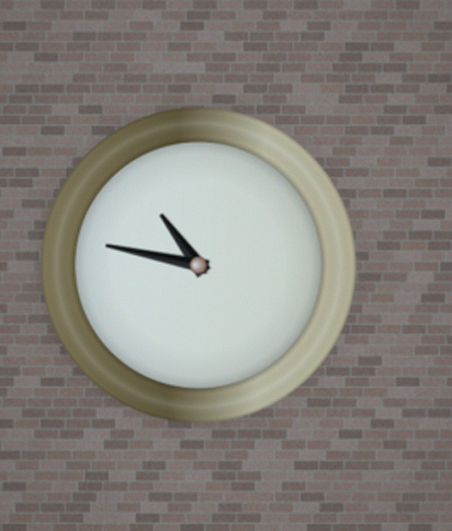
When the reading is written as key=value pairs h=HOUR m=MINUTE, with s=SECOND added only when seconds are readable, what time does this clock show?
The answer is h=10 m=47
